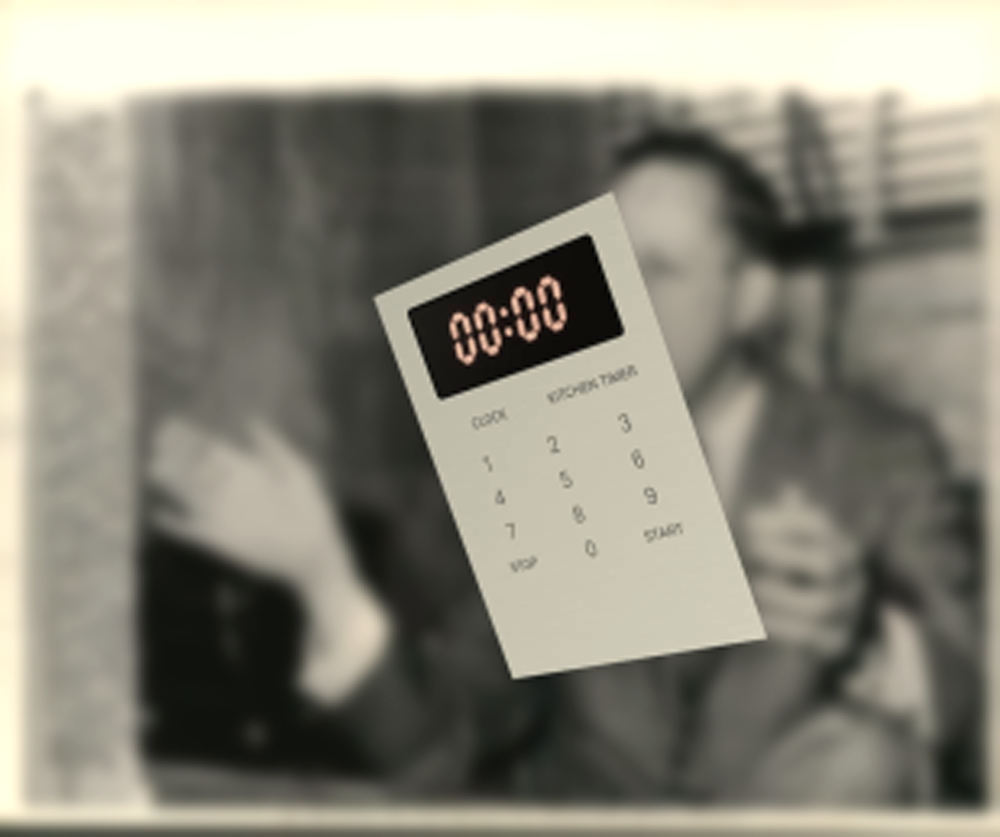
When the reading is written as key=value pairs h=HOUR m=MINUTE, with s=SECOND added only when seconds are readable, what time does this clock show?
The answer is h=0 m=0
